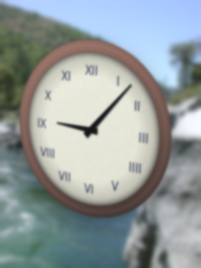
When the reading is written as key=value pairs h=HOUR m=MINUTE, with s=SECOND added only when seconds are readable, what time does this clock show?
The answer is h=9 m=7
